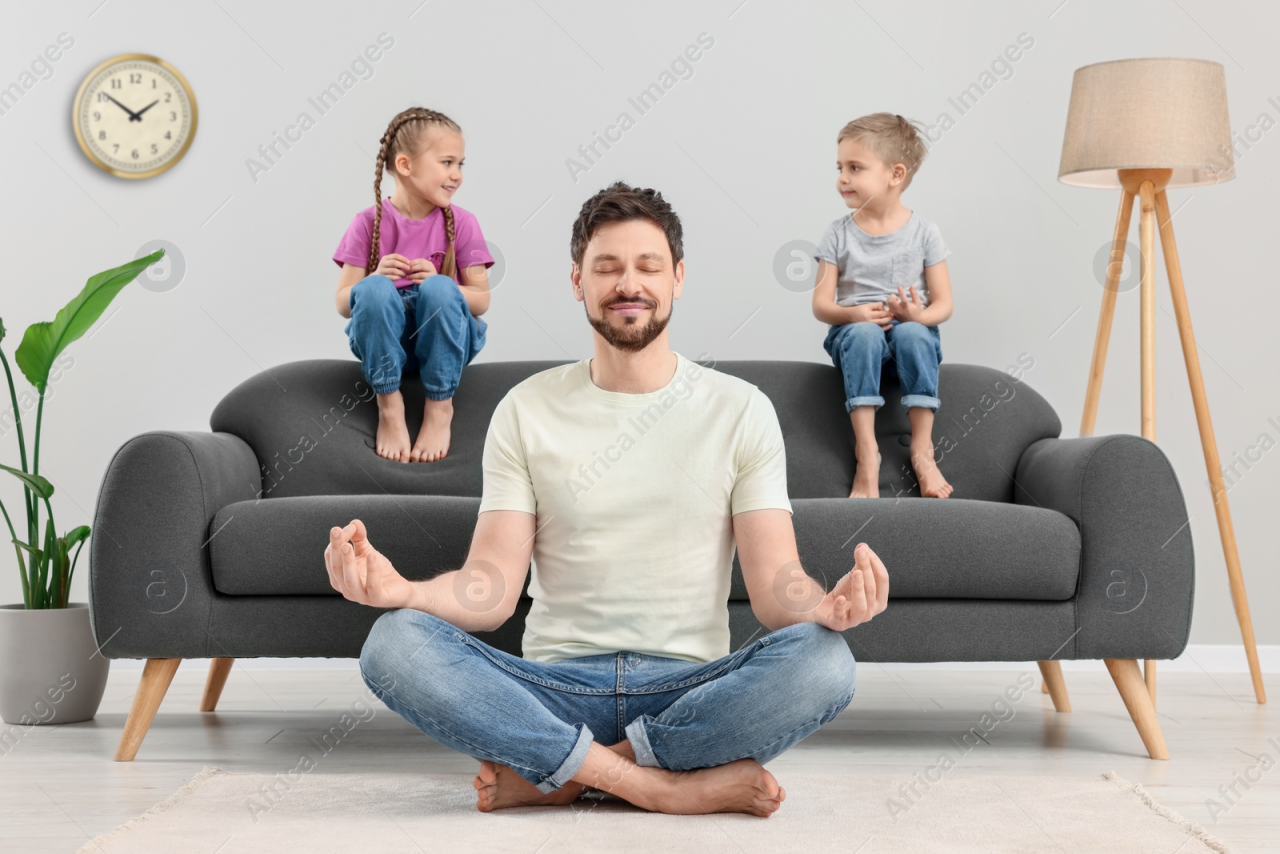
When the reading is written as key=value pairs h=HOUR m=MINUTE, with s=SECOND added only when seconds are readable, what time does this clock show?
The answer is h=1 m=51
